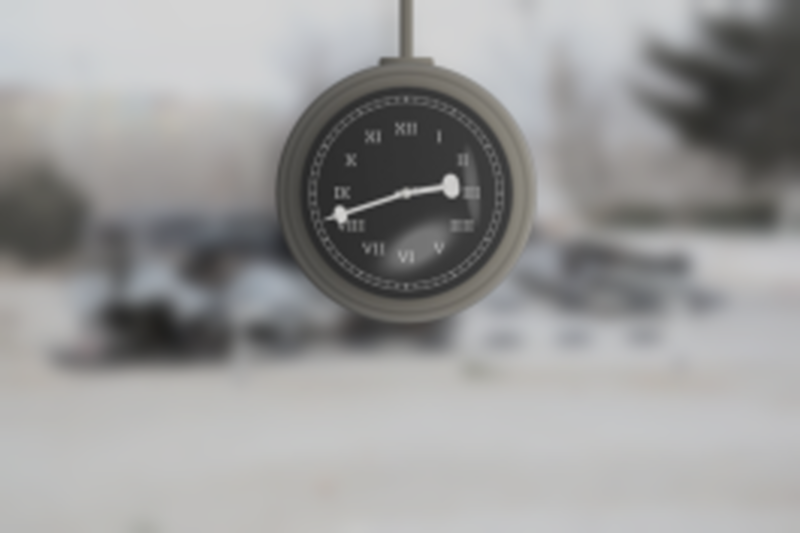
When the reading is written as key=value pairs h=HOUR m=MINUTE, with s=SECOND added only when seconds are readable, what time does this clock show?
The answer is h=2 m=42
